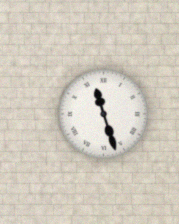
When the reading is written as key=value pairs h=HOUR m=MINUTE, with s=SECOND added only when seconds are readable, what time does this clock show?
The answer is h=11 m=27
